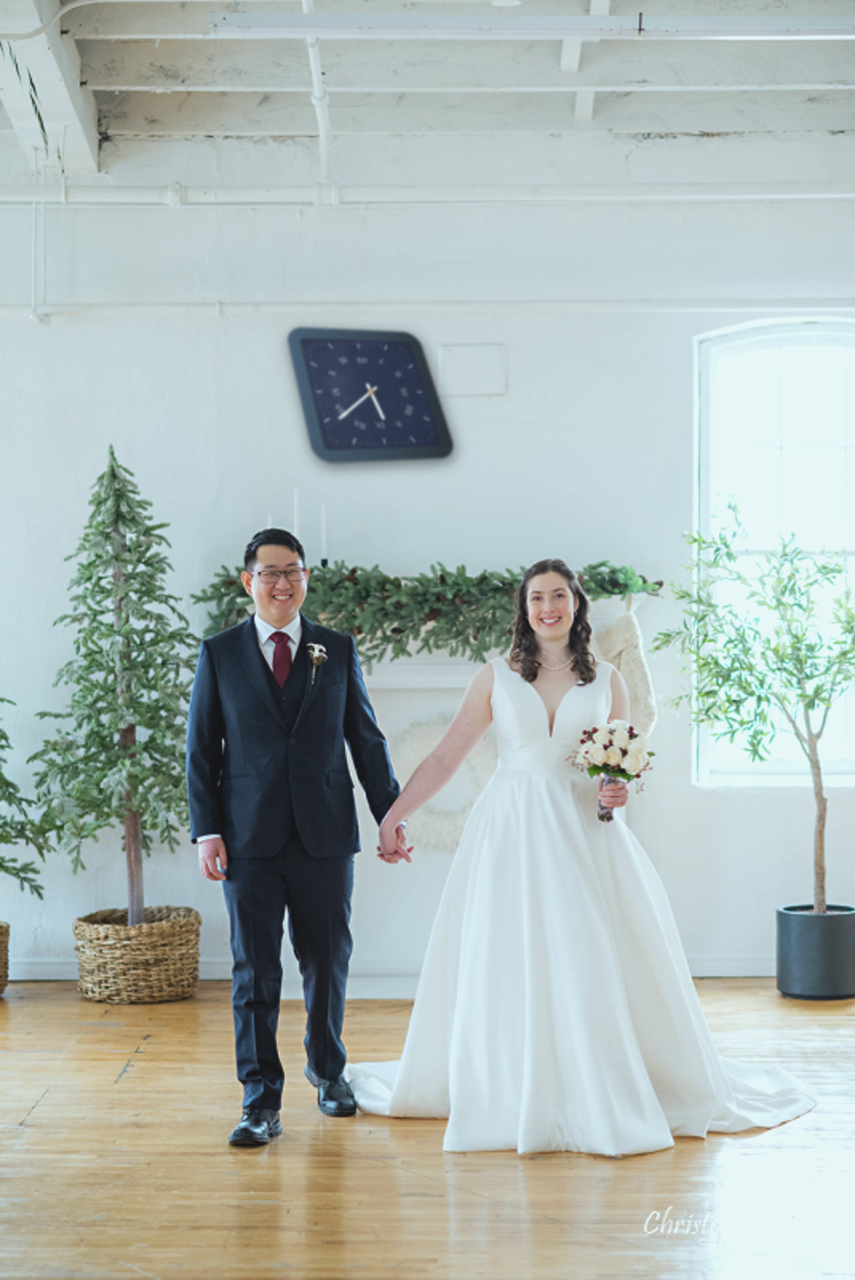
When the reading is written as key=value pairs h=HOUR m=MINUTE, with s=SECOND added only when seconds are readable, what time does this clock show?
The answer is h=5 m=39
